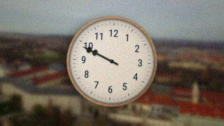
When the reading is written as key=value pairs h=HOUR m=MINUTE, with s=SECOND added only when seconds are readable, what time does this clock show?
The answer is h=9 m=49
